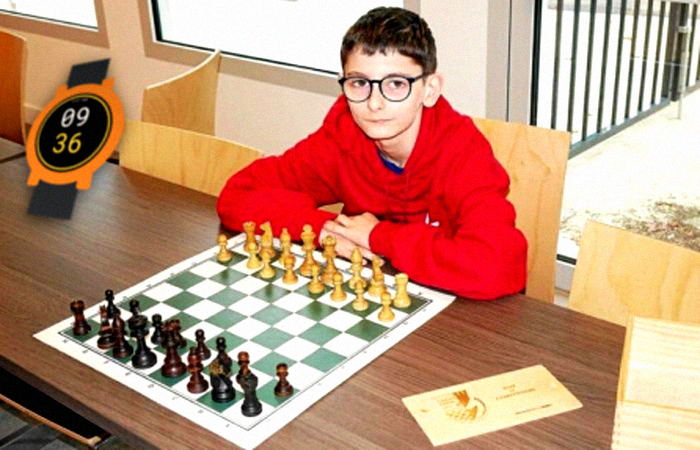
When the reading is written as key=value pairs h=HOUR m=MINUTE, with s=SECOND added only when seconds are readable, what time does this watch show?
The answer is h=9 m=36
